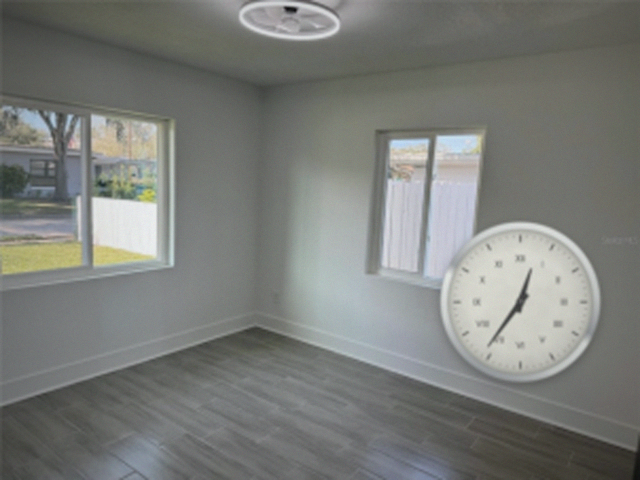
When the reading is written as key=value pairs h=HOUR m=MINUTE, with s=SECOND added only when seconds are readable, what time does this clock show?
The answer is h=12 m=36
